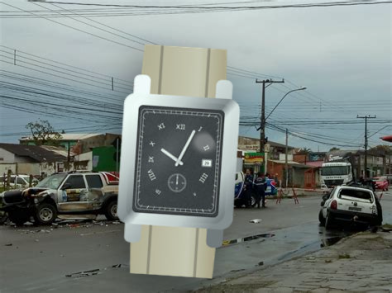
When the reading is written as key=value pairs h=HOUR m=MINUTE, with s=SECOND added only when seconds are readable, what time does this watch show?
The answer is h=10 m=4
